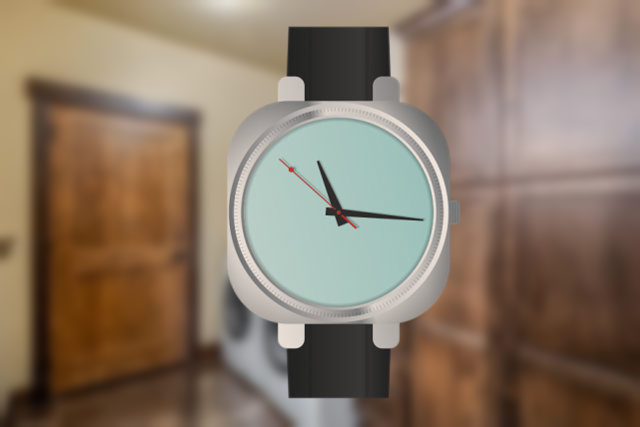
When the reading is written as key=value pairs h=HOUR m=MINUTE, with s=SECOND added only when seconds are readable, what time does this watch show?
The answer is h=11 m=15 s=52
